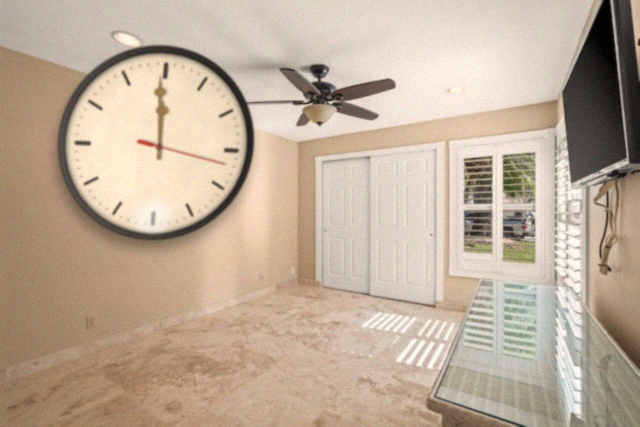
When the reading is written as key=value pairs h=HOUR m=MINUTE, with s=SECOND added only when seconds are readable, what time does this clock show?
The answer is h=11 m=59 s=17
